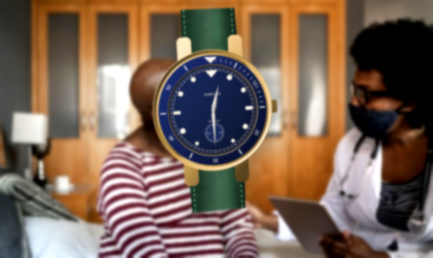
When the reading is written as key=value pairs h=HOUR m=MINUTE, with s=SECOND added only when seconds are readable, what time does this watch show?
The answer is h=12 m=30
